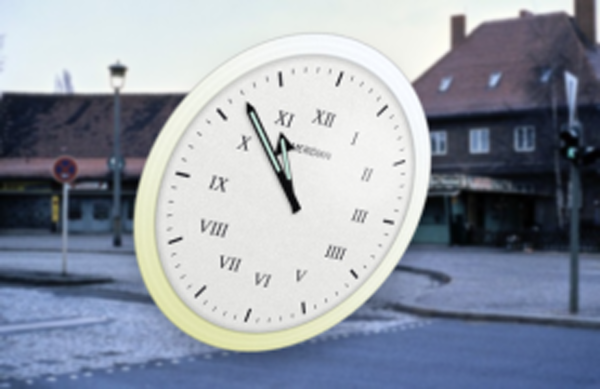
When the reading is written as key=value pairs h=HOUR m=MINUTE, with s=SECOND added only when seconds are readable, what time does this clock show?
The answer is h=10 m=52
